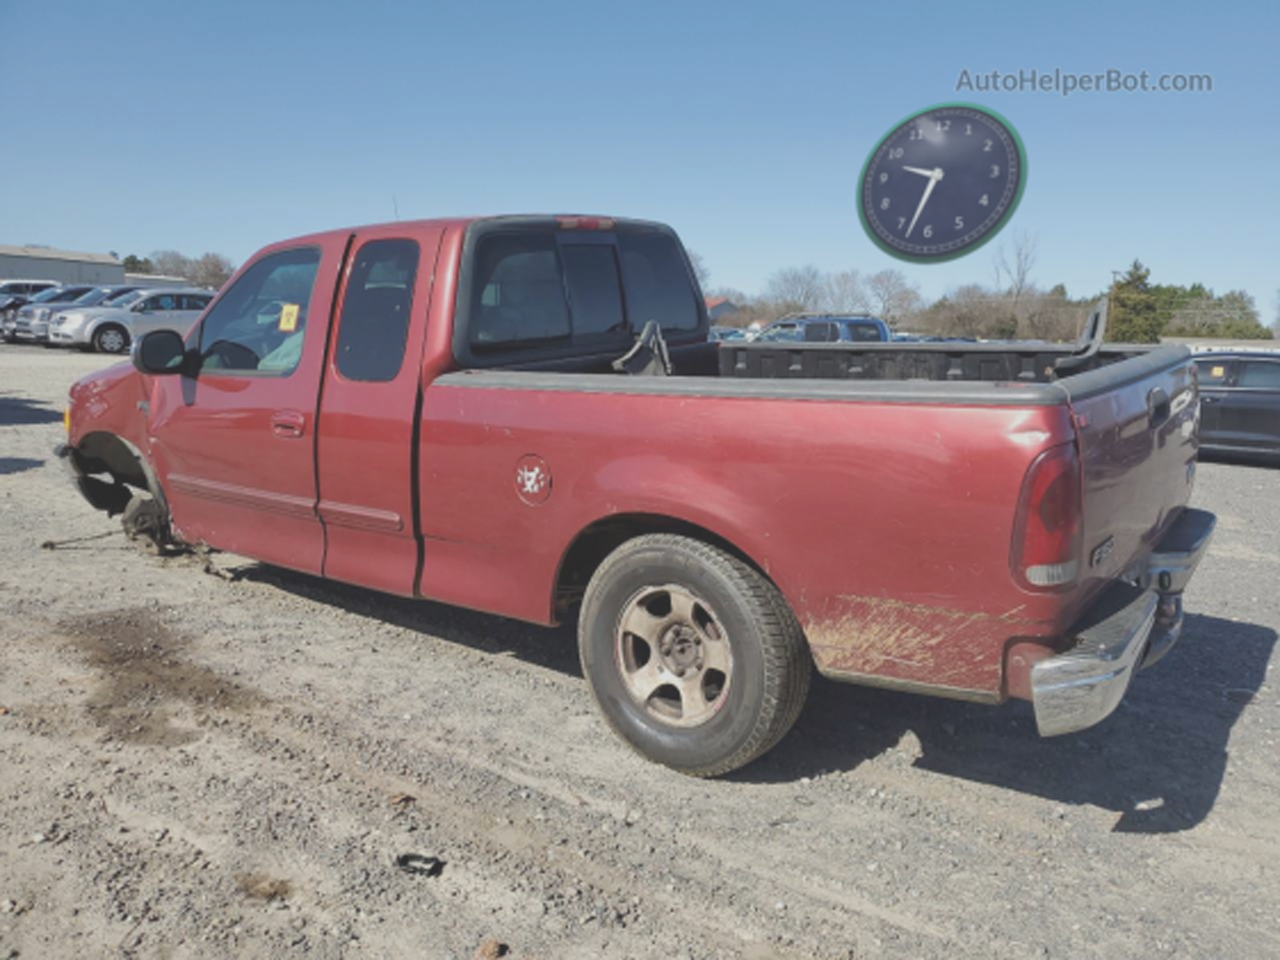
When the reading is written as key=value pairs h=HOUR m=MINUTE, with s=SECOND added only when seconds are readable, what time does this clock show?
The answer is h=9 m=33
